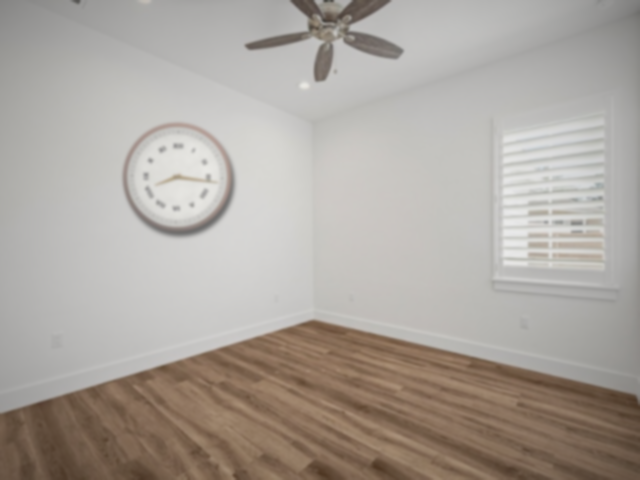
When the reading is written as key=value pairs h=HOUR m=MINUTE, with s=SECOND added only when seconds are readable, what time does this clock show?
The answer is h=8 m=16
